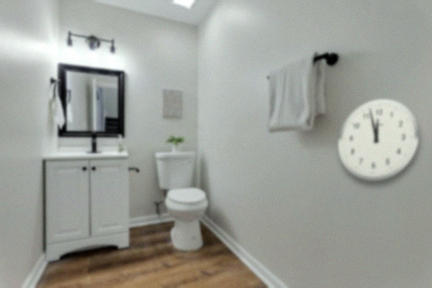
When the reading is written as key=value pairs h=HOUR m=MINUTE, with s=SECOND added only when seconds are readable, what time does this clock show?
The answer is h=11 m=57
